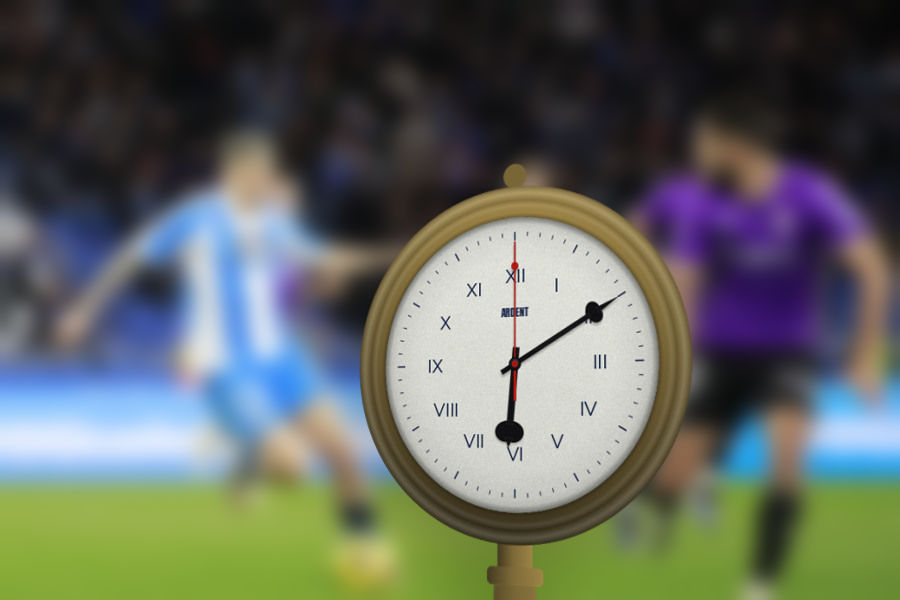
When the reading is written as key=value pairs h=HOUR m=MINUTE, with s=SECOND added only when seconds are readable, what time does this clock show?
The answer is h=6 m=10 s=0
